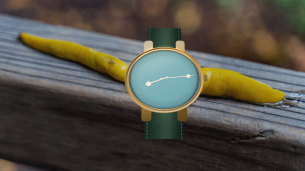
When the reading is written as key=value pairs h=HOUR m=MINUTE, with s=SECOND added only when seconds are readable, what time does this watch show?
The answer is h=8 m=14
